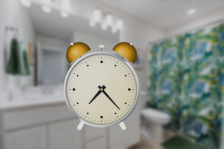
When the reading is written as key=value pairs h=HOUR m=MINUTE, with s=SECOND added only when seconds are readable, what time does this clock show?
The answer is h=7 m=23
